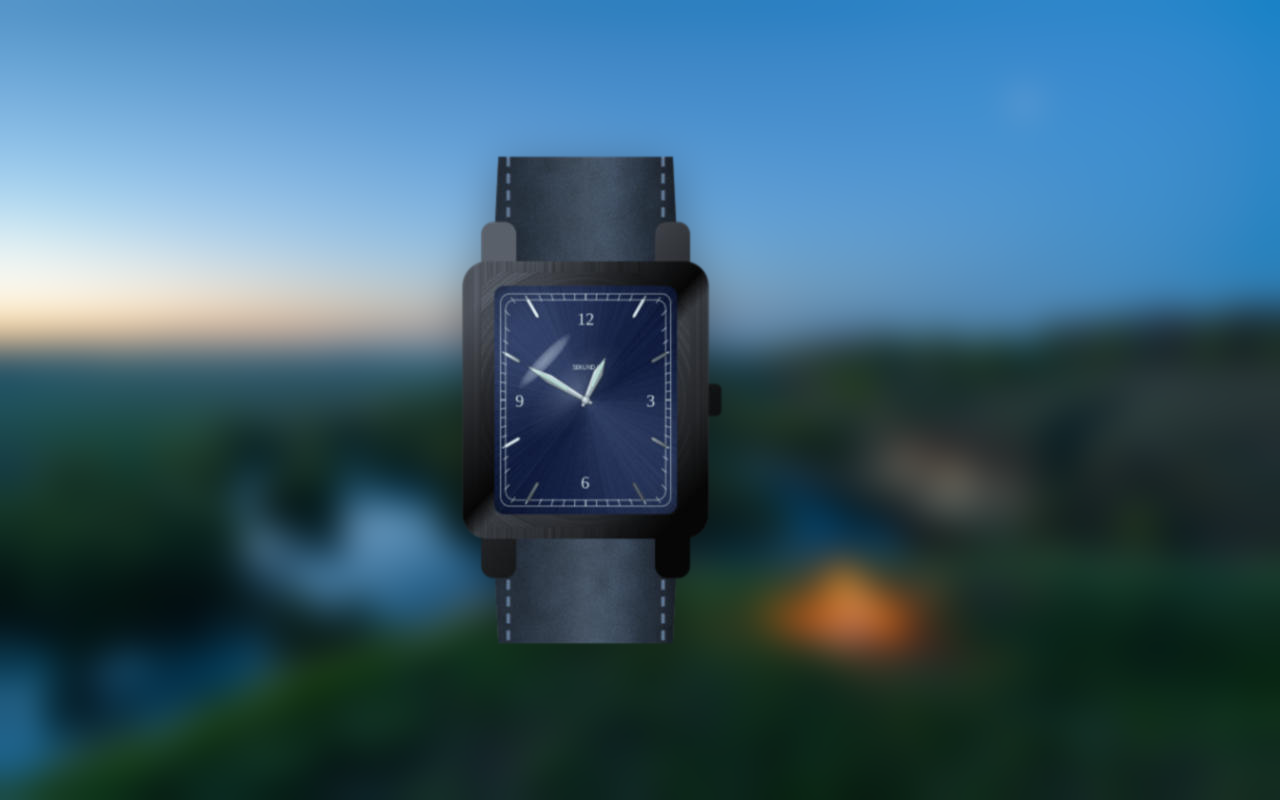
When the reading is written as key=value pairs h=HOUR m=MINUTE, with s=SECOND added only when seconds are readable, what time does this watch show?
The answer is h=12 m=50
